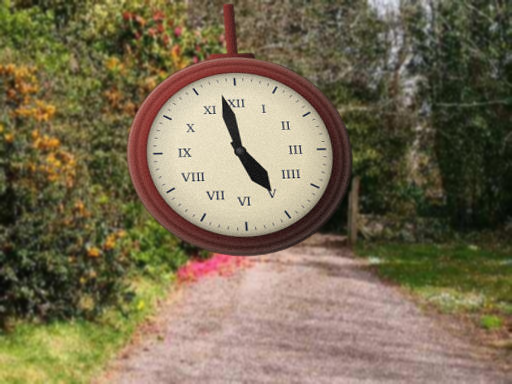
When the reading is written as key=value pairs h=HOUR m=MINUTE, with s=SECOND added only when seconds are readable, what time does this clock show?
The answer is h=4 m=58
